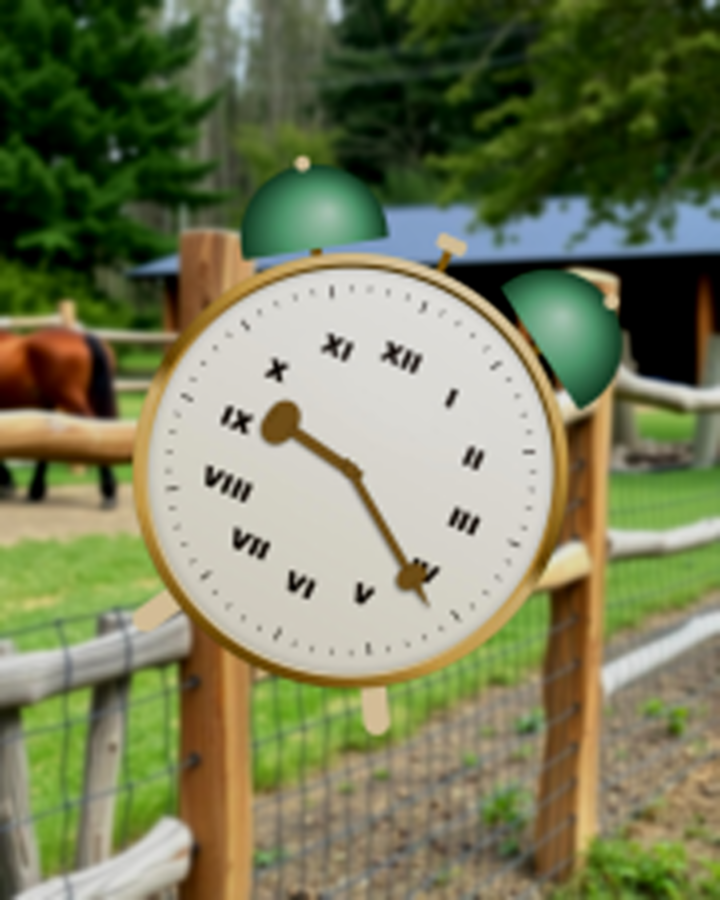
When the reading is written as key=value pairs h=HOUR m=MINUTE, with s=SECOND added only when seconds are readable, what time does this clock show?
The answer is h=9 m=21
